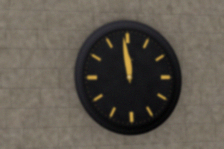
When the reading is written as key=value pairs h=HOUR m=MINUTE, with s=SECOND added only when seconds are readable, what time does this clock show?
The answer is h=11 m=59
